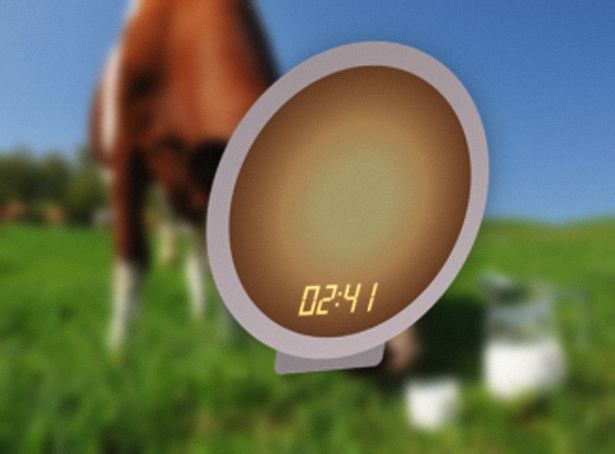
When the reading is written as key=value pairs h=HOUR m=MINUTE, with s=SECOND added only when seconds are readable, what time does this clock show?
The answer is h=2 m=41
